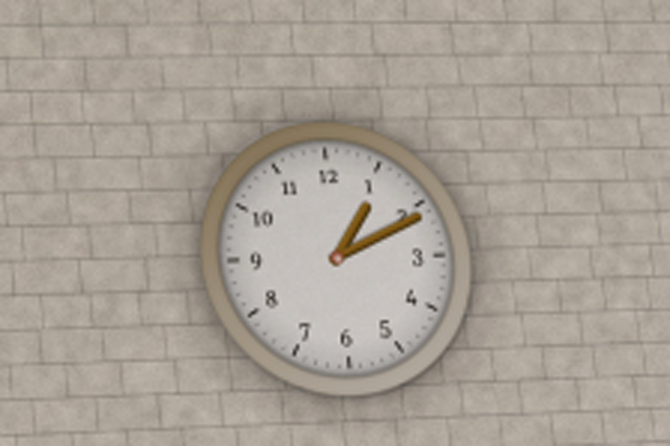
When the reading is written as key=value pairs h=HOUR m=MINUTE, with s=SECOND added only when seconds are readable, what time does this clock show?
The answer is h=1 m=11
